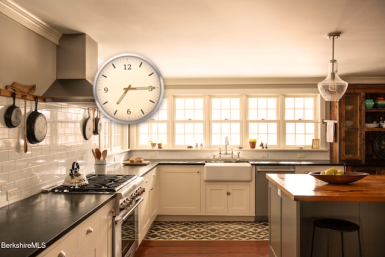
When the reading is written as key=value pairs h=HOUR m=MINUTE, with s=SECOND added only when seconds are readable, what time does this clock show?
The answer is h=7 m=15
